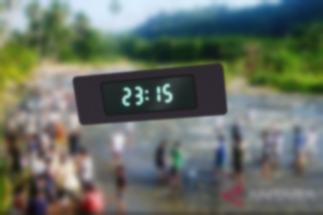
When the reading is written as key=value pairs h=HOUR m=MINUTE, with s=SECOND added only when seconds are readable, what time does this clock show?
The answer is h=23 m=15
